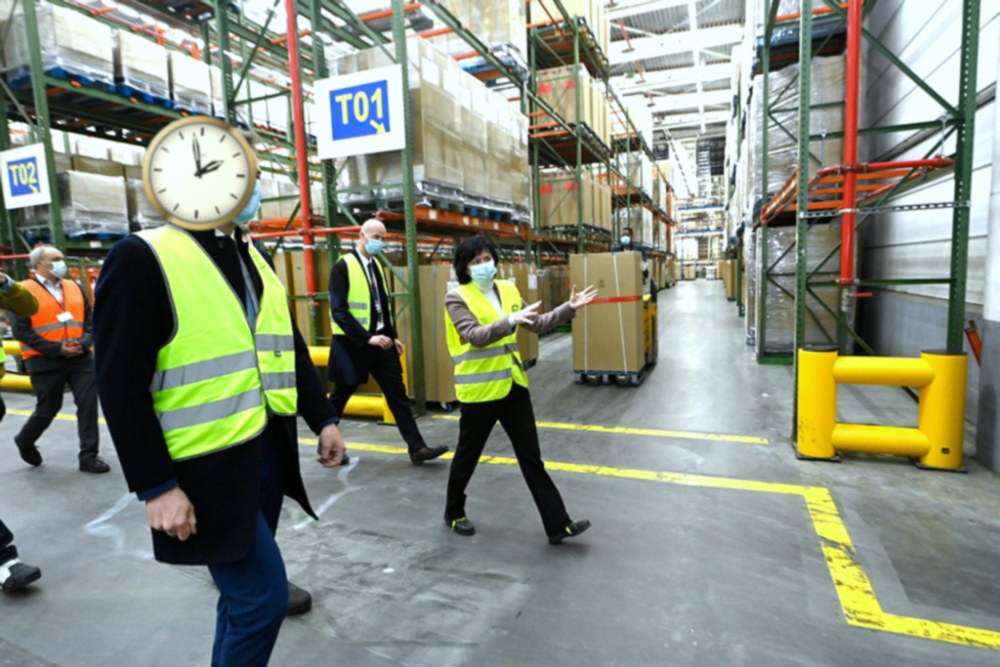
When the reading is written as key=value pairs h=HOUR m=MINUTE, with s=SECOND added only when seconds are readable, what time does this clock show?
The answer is h=1 m=58
